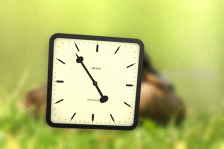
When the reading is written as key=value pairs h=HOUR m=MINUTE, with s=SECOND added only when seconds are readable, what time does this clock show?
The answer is h=4 m=54
